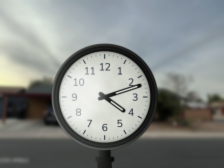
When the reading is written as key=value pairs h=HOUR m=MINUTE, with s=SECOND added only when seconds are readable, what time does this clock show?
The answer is h=4 m=12
